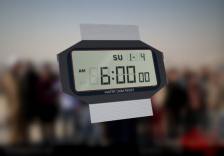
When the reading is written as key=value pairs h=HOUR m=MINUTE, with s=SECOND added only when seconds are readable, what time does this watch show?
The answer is h=6 m=0 s=0
